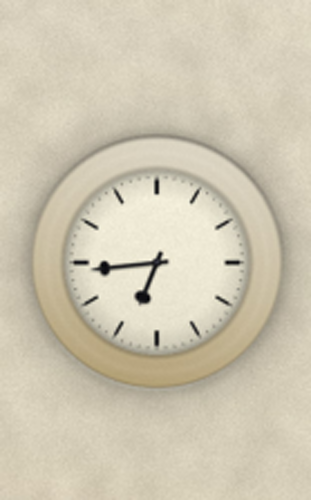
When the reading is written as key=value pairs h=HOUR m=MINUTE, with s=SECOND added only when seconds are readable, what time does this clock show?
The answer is h=6 m=44
